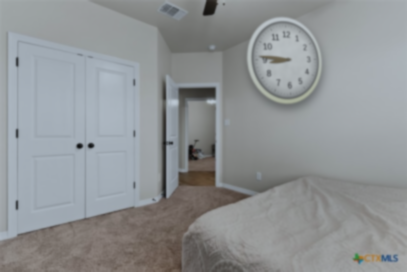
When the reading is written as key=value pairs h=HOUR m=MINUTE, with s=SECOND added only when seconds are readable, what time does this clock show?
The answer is h=8 m=46
